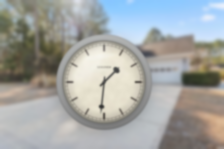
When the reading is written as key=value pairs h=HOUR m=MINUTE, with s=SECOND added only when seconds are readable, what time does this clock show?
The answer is h=1 m=31
